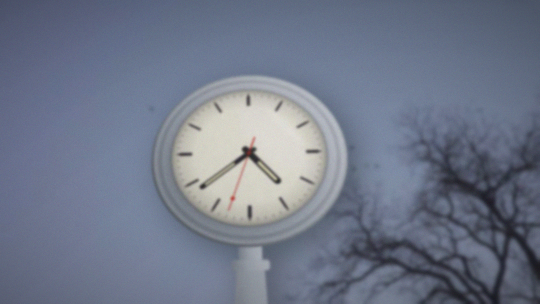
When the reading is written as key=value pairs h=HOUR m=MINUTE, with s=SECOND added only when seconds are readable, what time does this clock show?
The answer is h=4 m=38 s=33
